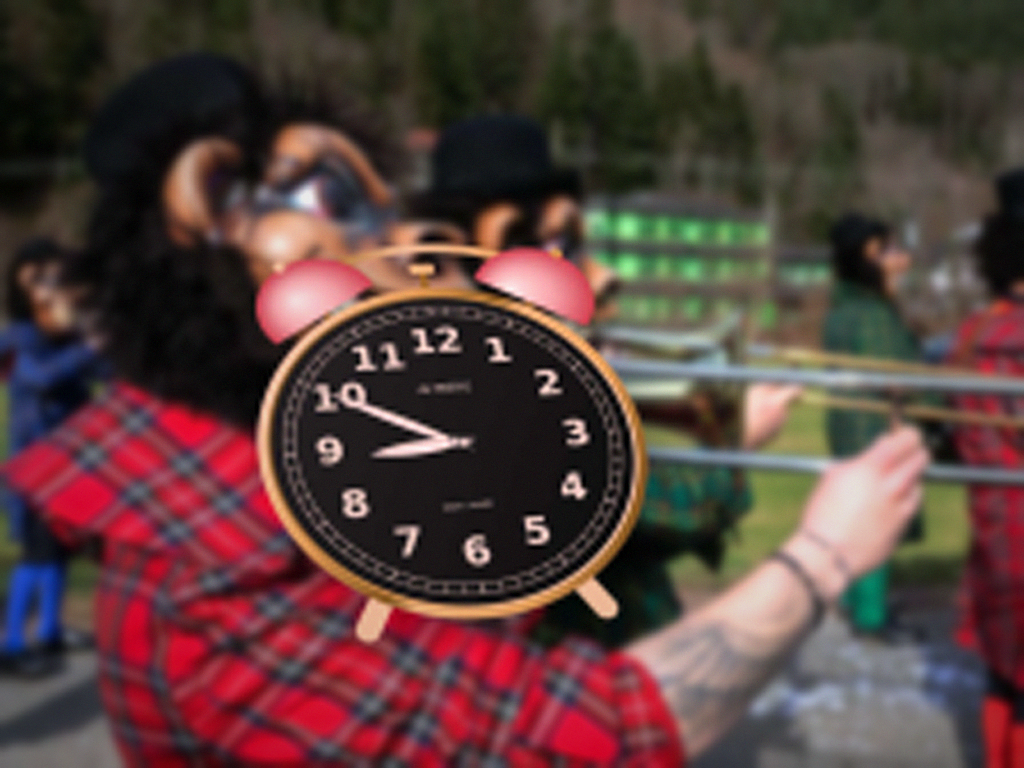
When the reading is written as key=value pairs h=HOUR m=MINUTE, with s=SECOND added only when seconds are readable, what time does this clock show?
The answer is h=8 m=50
